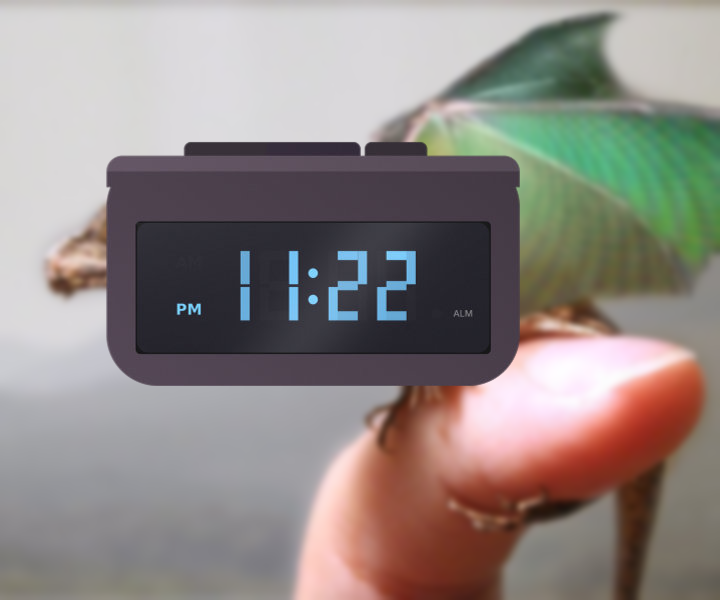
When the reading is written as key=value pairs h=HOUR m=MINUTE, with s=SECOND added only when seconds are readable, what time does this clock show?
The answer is h=11 m=22
